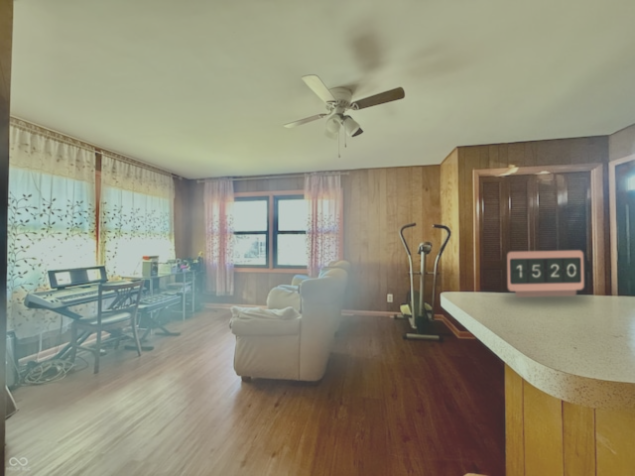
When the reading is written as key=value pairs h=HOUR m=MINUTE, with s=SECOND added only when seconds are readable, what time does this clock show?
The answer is h=15 m=20
